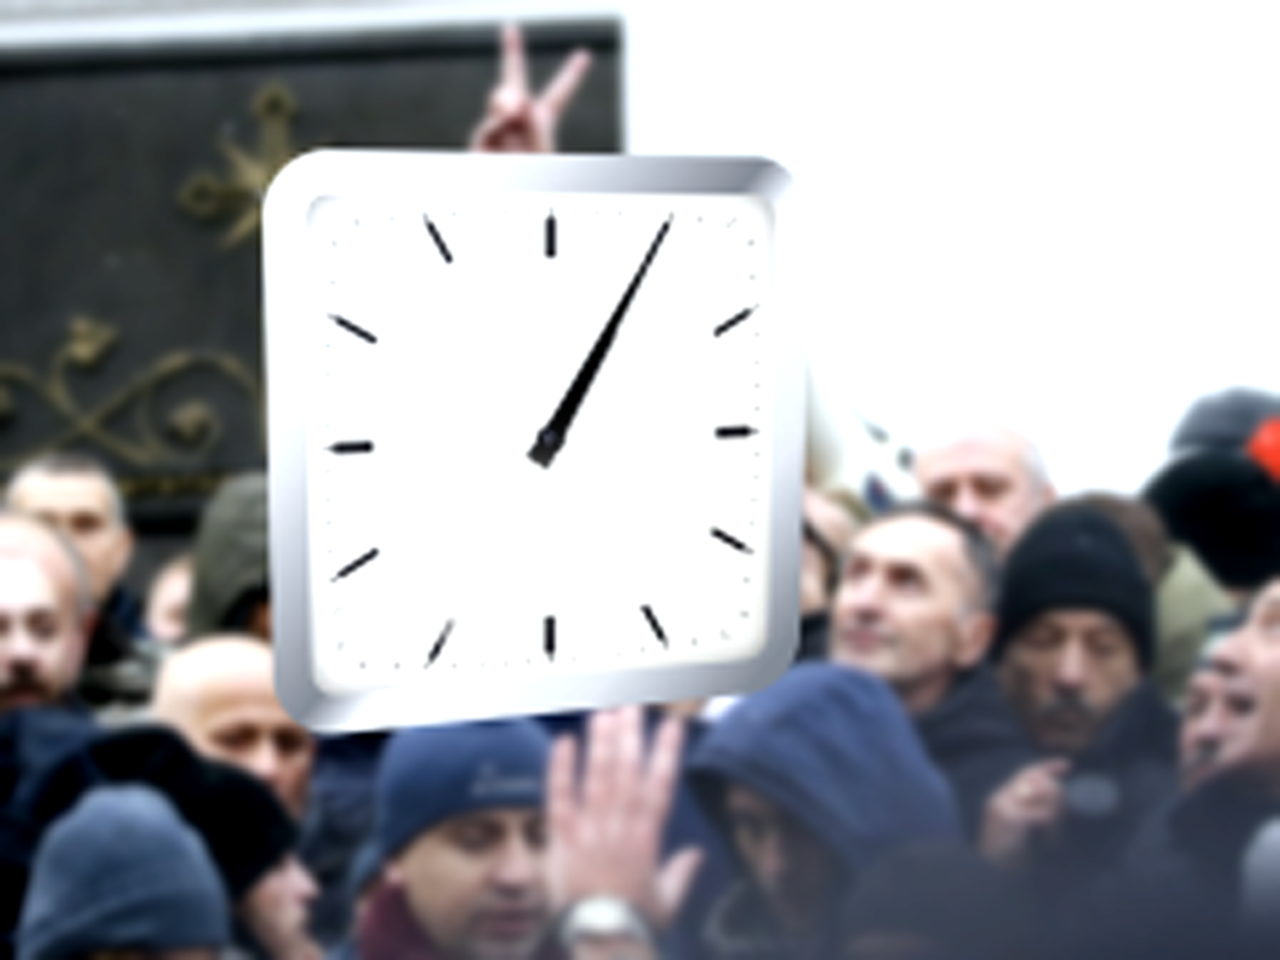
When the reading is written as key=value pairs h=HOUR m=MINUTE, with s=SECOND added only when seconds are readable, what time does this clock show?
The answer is h=1 m=5
